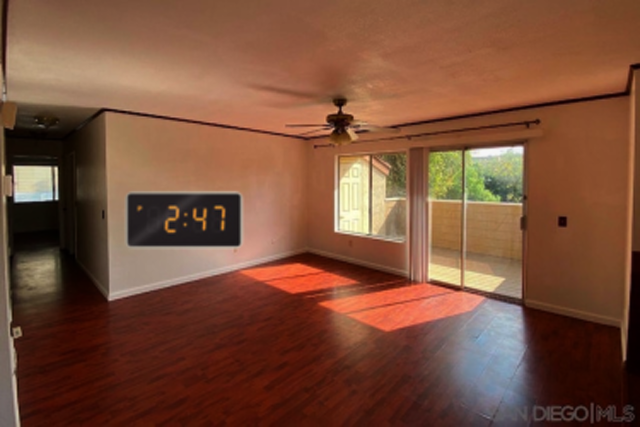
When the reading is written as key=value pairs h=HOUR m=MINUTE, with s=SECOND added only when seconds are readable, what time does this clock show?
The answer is h=2 m=47
